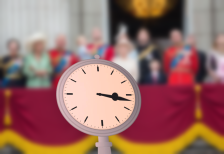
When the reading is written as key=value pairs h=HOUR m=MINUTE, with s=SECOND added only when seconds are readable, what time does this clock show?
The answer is h=3 m=17
